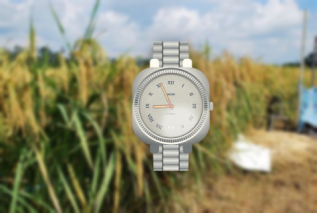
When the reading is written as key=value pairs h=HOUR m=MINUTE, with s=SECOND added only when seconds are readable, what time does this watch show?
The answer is h=8 m=56
